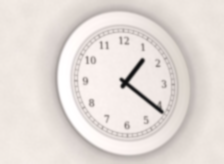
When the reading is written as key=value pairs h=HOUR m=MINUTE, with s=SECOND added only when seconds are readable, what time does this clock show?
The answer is h=1 m=21
